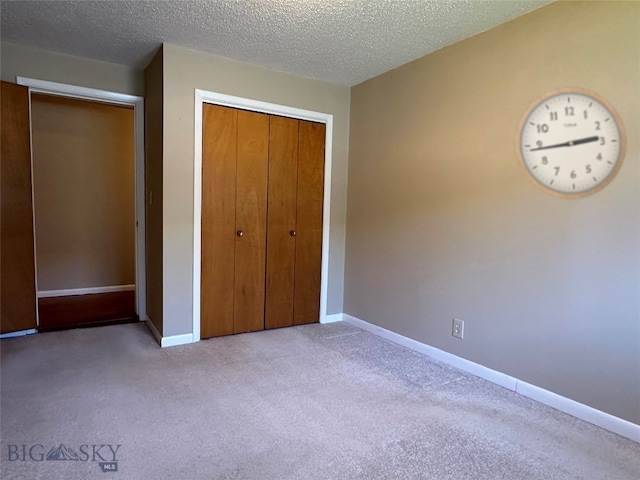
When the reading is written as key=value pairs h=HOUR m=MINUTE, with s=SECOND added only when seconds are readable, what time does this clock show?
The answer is h=2 m=44
